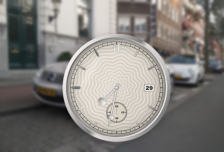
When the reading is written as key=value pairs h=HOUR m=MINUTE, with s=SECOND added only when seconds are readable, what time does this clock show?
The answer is h=7 m=32
